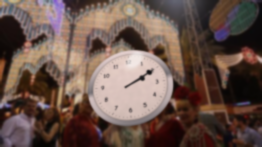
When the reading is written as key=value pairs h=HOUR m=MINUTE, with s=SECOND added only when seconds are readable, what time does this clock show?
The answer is h=2 m=10
